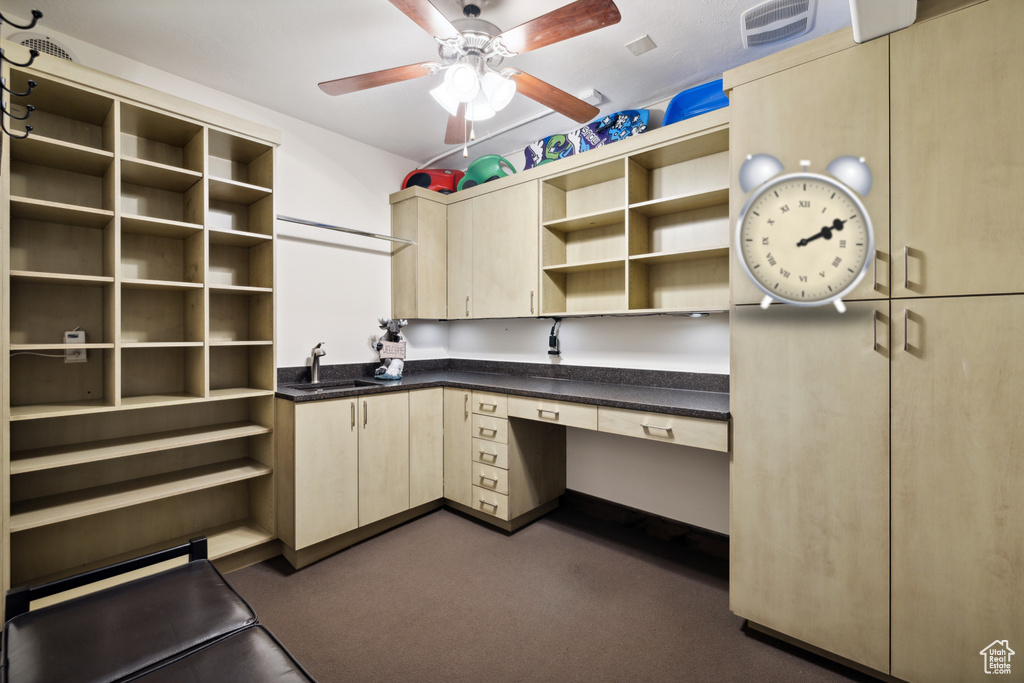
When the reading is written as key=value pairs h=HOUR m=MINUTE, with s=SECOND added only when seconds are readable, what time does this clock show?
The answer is h=2 m=10
